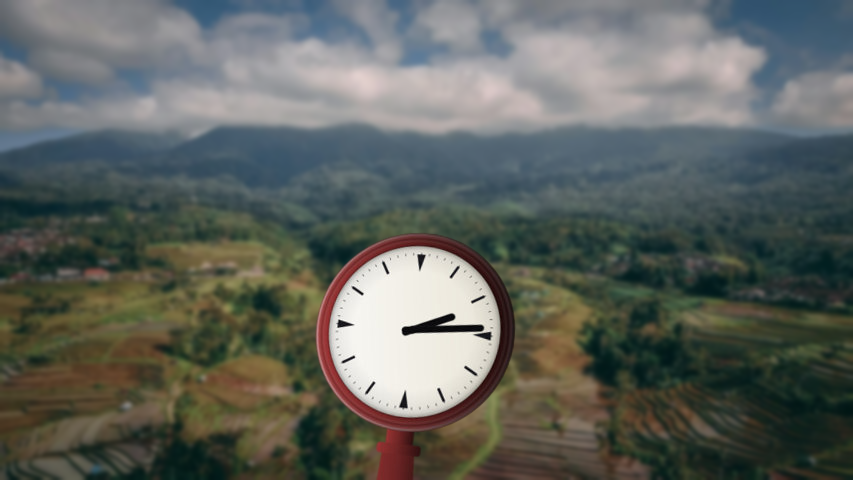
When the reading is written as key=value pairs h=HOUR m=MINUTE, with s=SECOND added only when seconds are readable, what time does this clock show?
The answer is h=2 m=14
